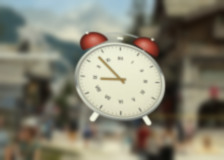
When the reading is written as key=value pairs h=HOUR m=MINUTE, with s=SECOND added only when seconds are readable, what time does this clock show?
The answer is h=8 m=53
